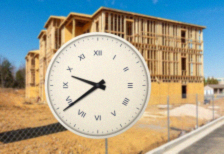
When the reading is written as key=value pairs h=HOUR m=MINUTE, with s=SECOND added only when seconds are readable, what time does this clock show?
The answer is h=9 m=39
